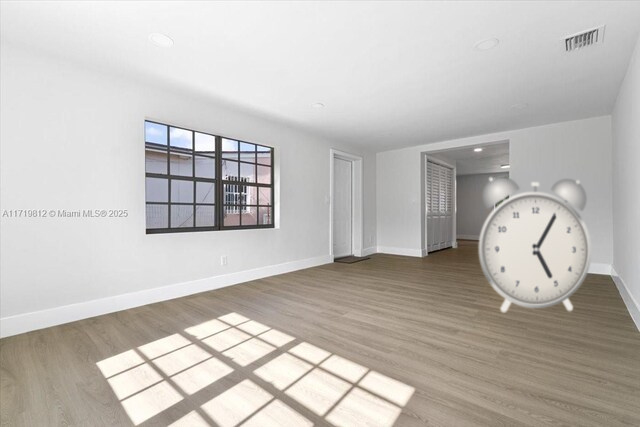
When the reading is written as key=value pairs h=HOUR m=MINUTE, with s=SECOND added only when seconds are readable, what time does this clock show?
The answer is h=5 m=5
